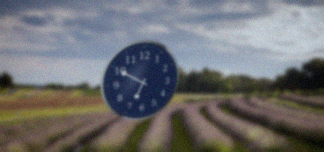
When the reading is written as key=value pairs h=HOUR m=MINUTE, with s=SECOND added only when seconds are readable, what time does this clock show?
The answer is h=6 m=50
